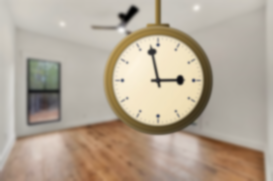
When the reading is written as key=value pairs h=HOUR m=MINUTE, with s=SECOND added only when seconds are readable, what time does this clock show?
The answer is h=2 m=58
